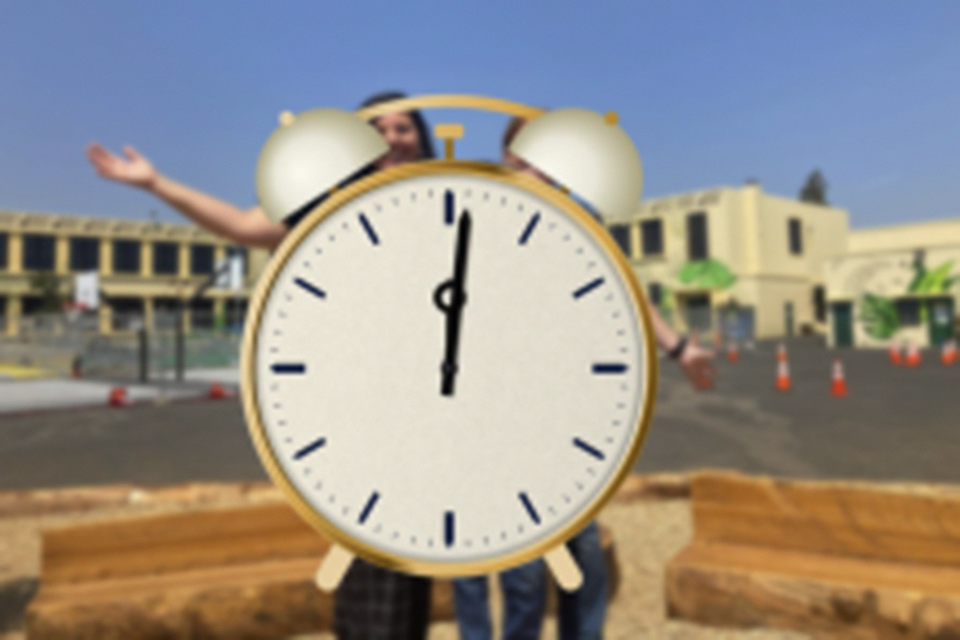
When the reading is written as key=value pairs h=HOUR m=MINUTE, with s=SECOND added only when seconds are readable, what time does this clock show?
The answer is h=12 m=1
